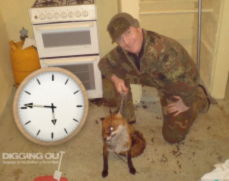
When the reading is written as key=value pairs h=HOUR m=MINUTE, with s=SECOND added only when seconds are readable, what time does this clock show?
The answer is h=5 m=46
